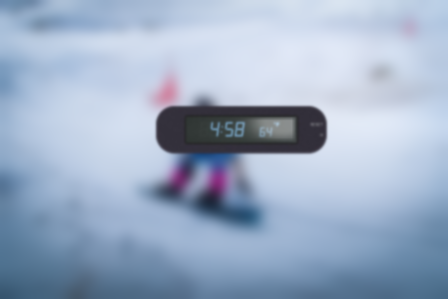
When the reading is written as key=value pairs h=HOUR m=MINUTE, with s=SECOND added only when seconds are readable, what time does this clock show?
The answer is h=4 m=58
